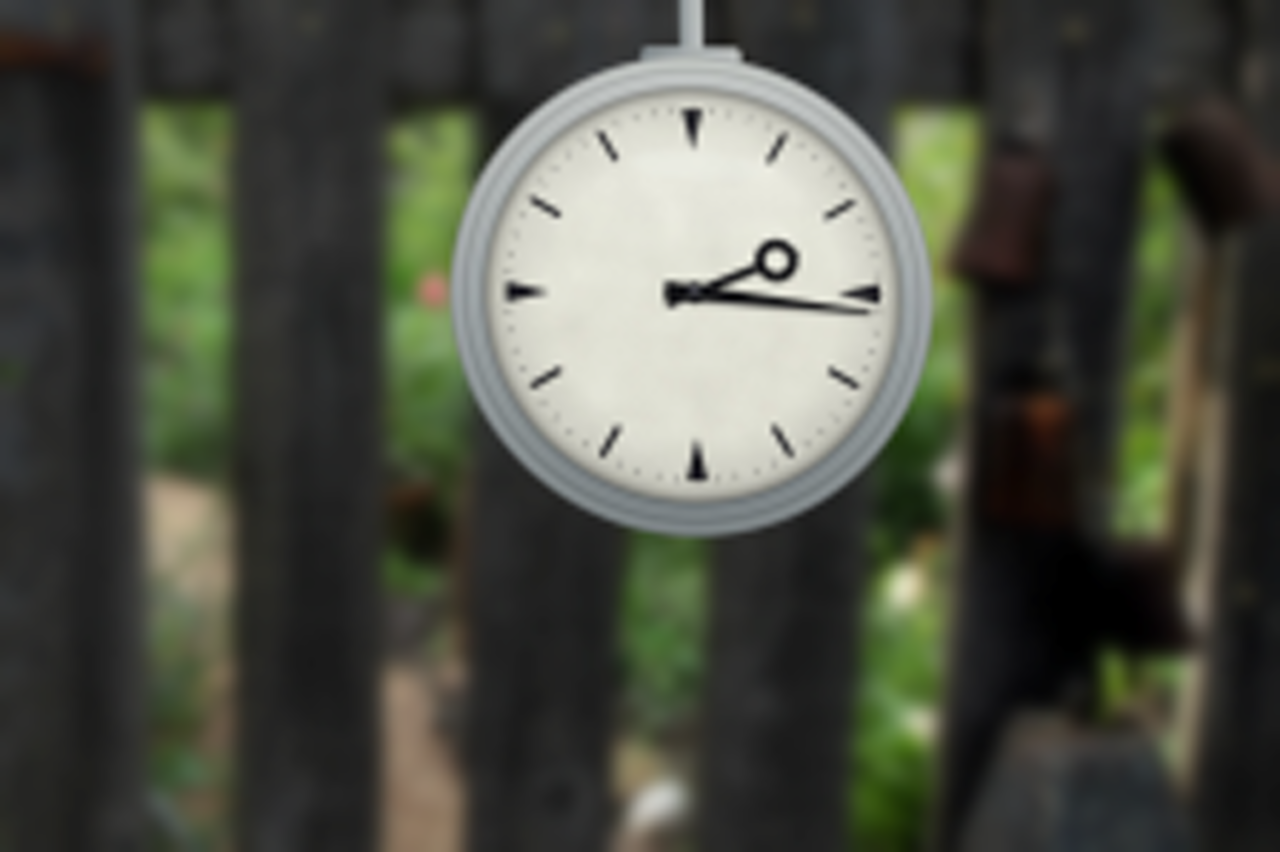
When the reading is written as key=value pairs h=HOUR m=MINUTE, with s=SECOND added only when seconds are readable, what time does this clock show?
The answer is h=2 m=16
